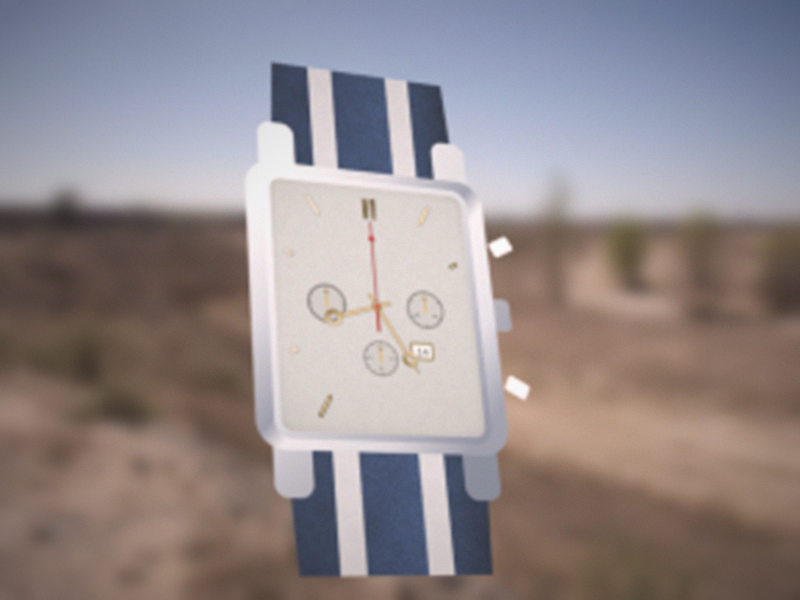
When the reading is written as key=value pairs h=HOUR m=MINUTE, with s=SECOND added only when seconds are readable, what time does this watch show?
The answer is h=8 m=25
